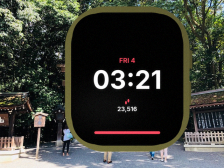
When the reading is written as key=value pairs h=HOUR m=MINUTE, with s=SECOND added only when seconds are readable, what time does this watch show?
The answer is h=3 m=21
